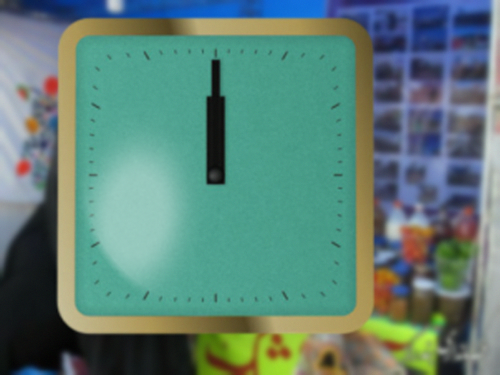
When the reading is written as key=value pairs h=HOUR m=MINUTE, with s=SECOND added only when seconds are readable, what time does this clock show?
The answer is h=12 m=0
